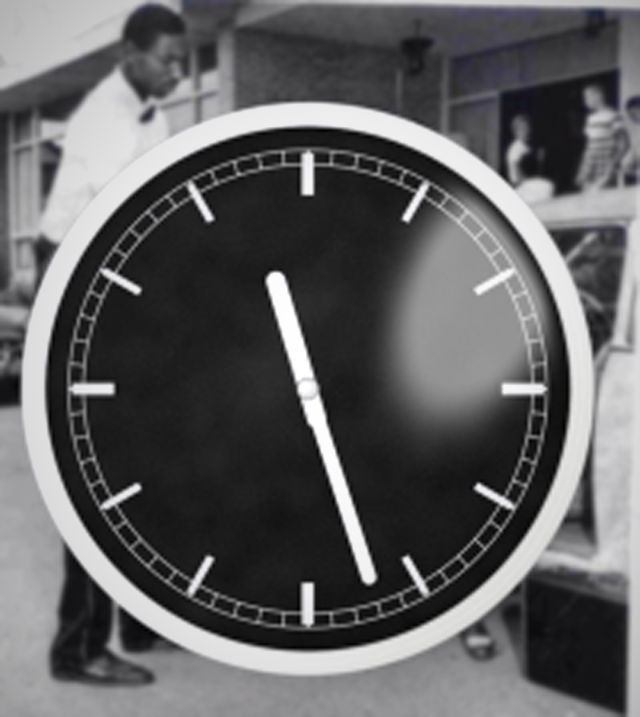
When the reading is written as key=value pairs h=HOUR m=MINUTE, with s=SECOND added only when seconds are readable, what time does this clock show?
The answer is h=11 m=27
